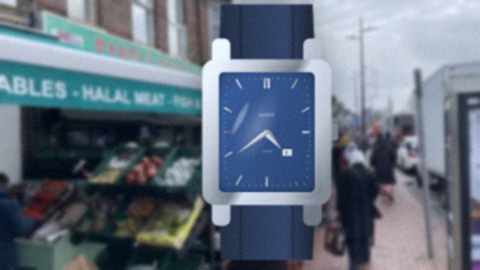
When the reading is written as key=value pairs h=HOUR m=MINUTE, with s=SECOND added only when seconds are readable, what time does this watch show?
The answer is h=4 m=39
